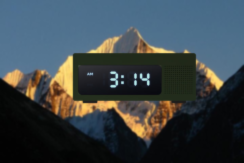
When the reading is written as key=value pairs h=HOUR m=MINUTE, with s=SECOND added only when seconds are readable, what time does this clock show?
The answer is h=3 m=14
